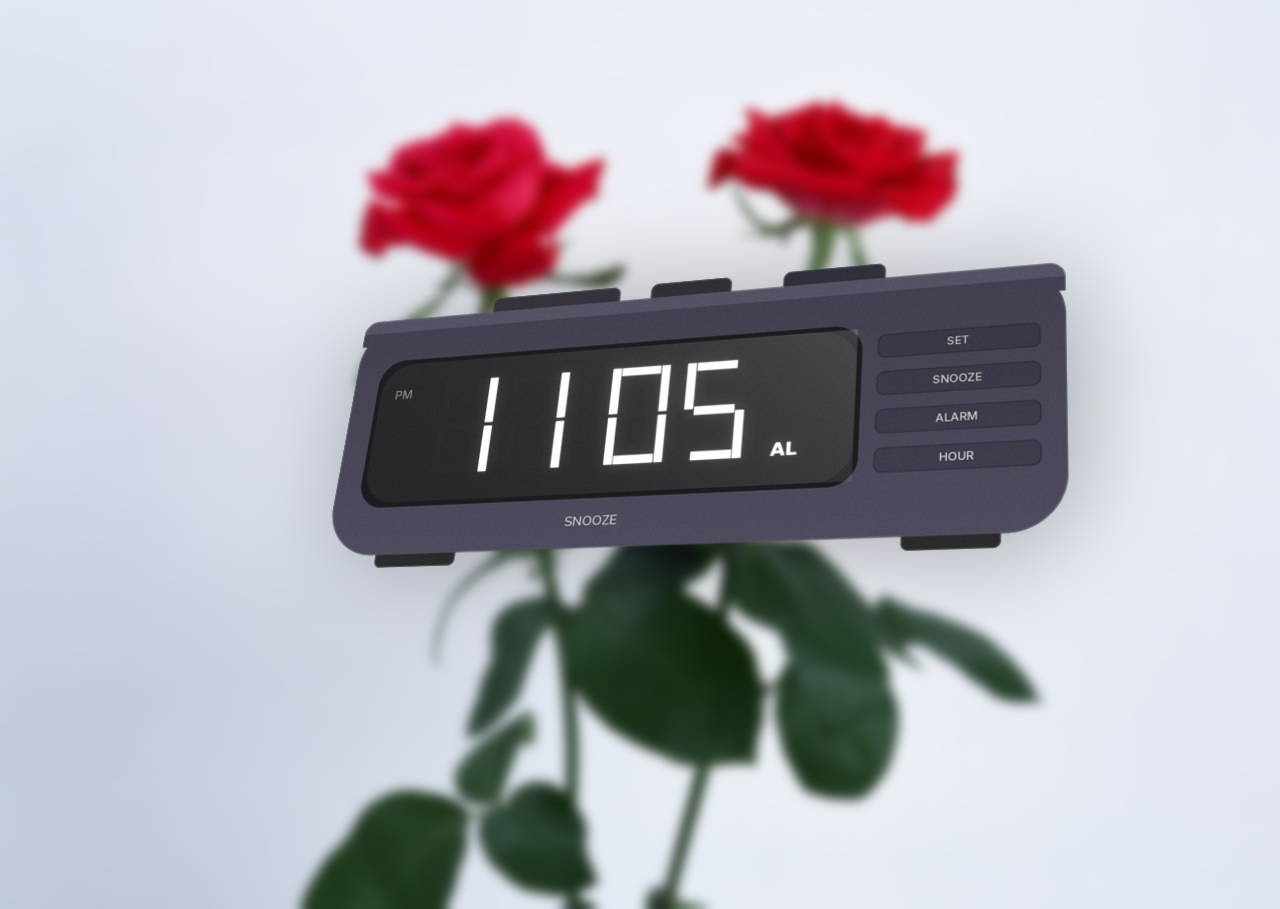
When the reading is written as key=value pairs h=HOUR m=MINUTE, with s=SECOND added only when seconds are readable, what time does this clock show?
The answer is h=11 m=5
